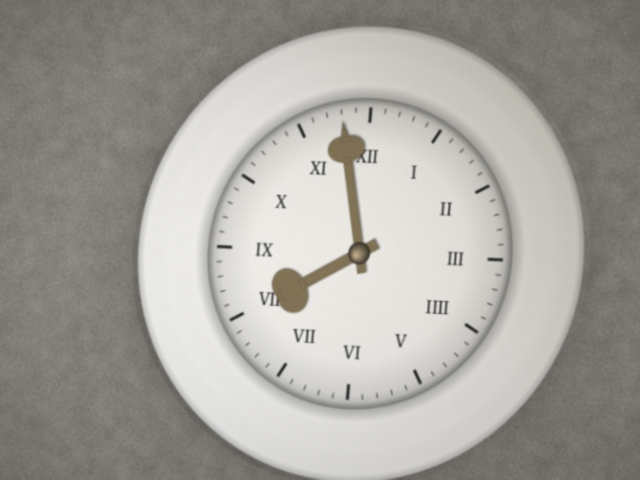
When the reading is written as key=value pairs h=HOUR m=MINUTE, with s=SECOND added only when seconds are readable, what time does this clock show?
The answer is h=7 m=58
